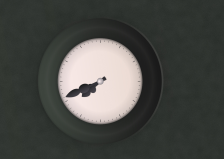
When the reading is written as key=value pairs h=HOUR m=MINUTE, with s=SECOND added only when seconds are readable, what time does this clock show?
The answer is h=7 m=41
